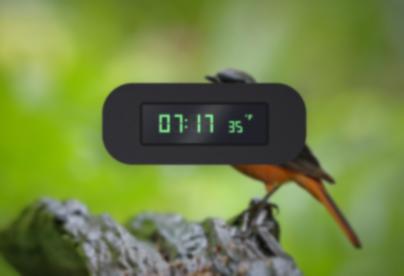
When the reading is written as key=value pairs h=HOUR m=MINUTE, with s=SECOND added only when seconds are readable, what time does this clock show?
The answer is h=7 m=17
